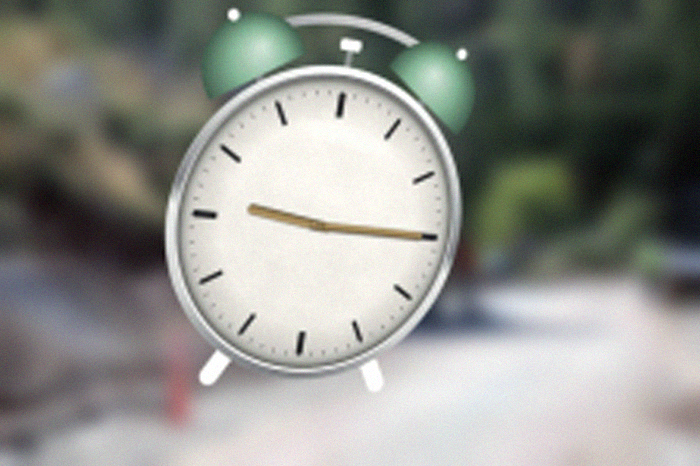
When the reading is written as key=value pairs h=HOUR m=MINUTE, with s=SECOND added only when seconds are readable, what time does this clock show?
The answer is h=9 m=15
